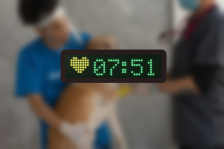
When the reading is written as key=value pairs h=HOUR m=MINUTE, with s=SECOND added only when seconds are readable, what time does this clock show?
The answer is h=7 m=51
